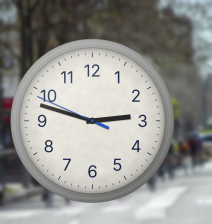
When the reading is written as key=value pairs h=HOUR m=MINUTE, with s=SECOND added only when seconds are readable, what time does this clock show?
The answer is h=2 m=47 s=49
